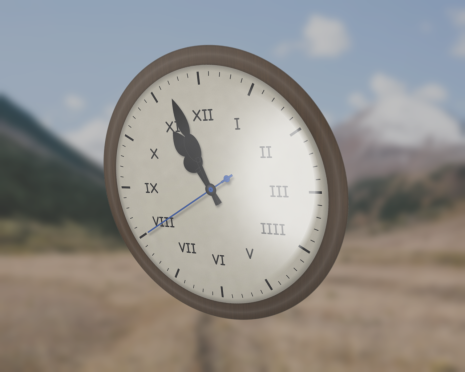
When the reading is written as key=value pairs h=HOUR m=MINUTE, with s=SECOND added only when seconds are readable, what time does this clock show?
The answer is h=10 m=56 s=40
